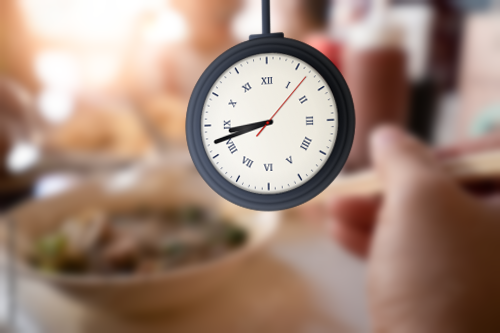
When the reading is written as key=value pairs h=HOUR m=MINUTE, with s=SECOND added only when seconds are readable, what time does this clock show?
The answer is h=8 m=42 s=7
